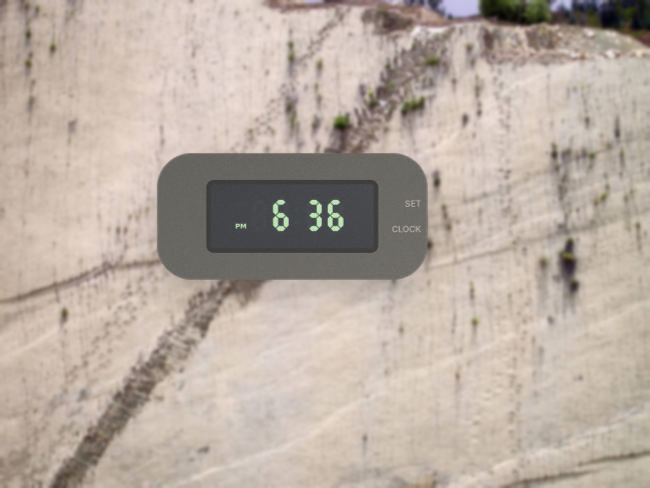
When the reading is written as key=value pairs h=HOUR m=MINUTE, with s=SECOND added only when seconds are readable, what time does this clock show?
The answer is h=6 m=36
